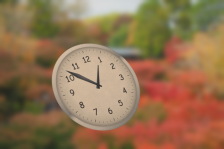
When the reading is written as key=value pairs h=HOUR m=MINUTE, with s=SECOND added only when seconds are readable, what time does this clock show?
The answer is h=12 m=52
